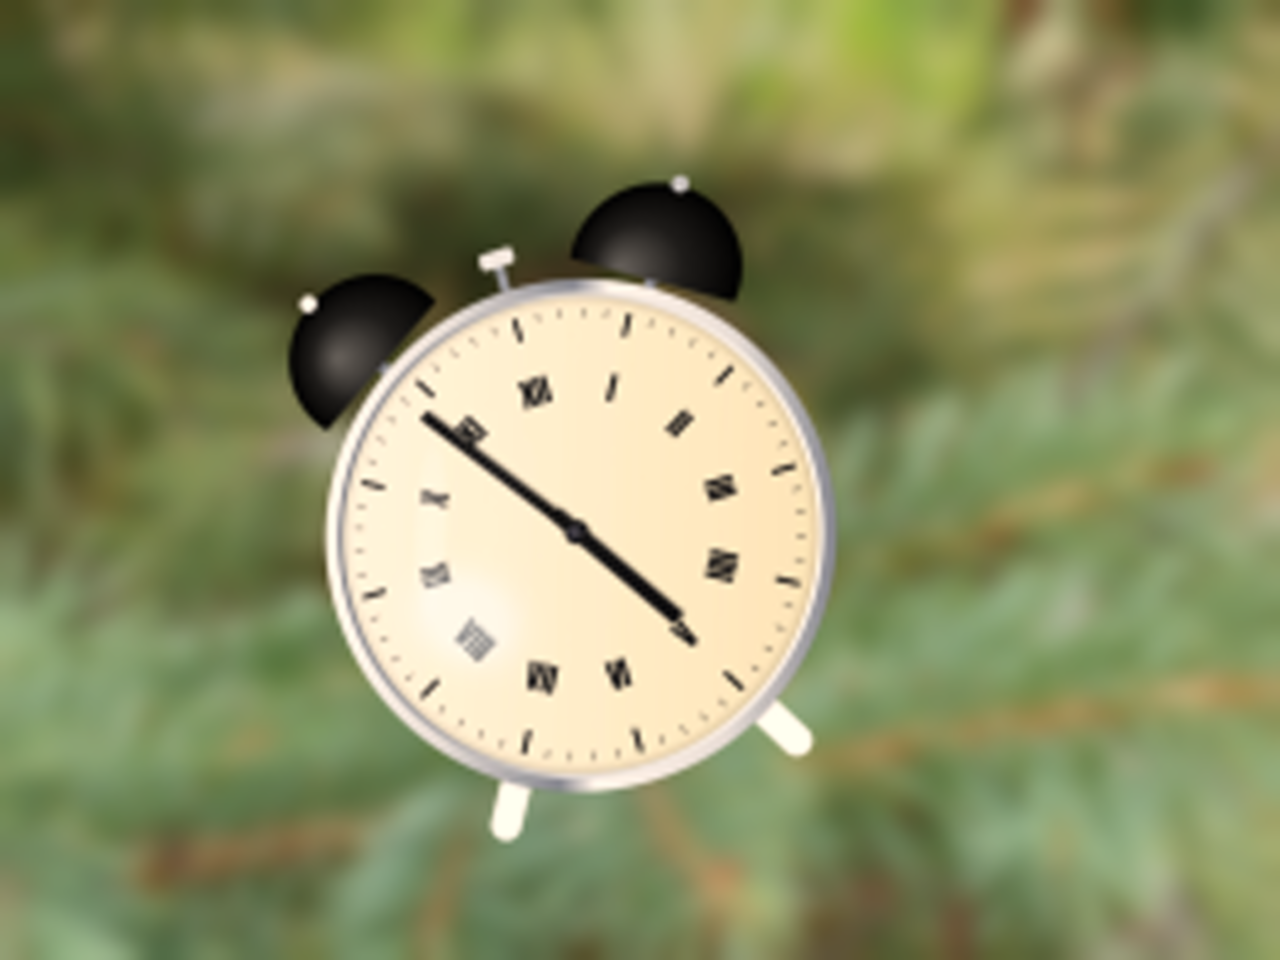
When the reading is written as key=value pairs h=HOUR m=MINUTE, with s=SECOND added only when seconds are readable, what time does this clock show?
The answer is h=4 m=54
